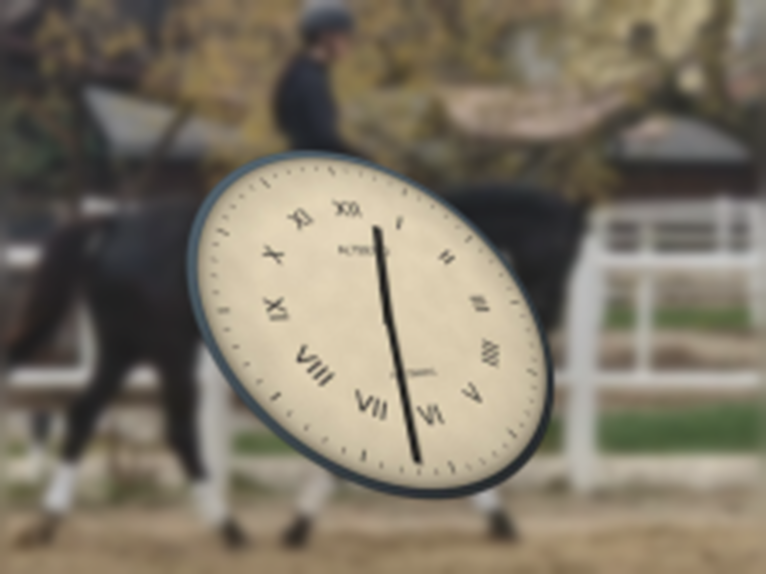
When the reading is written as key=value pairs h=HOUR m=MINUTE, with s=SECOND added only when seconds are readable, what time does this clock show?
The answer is h=12 m=32
